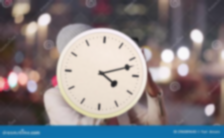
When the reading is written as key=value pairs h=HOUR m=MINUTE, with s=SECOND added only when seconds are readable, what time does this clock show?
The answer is h=4 m=12
